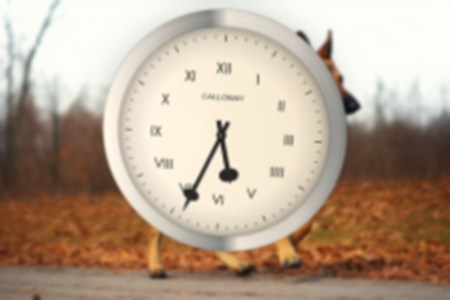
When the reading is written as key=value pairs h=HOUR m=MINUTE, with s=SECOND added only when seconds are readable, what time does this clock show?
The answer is h=5 m=34
